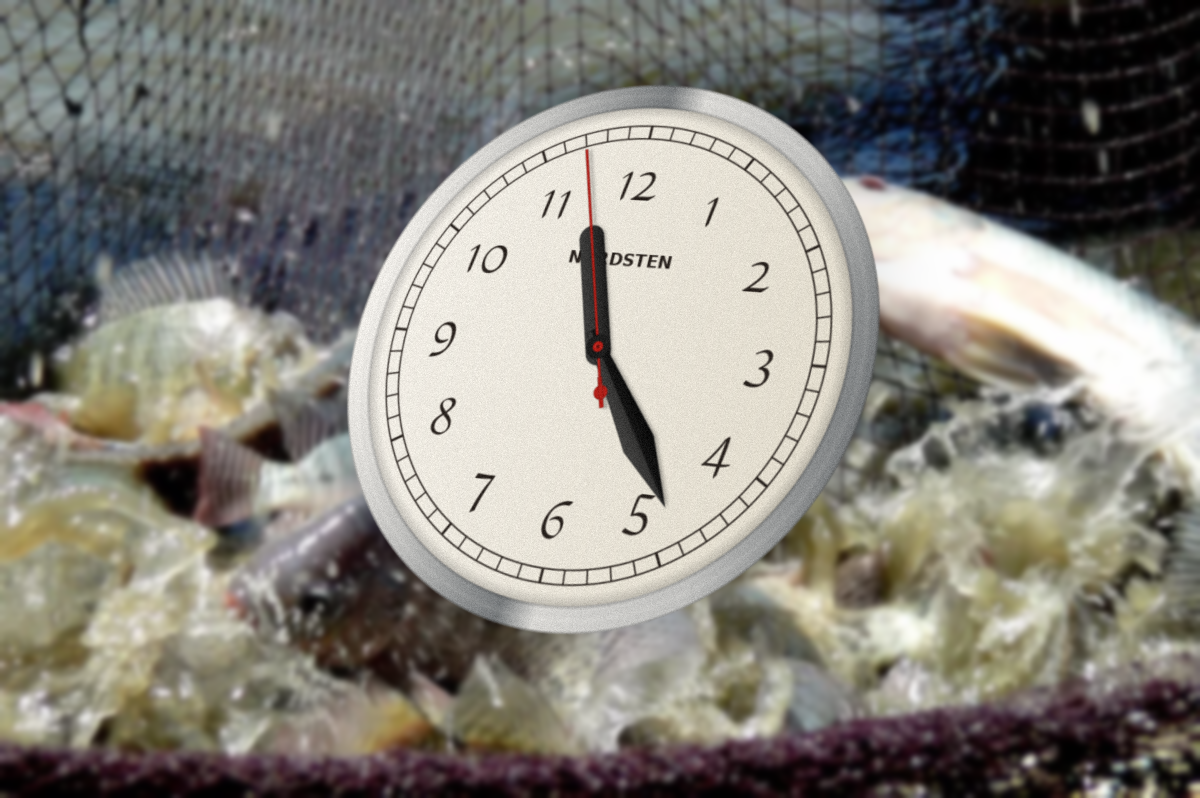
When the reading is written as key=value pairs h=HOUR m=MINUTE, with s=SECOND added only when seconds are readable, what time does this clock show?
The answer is h=11 m=23 s=57
